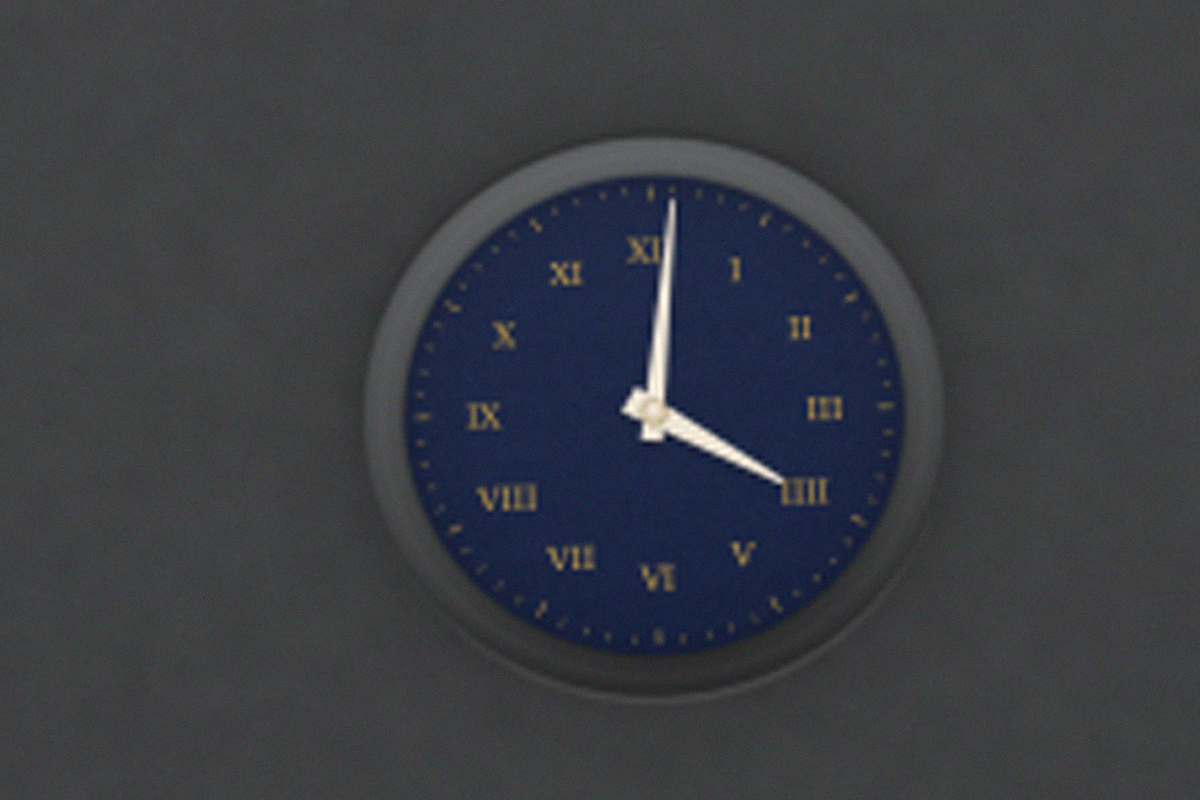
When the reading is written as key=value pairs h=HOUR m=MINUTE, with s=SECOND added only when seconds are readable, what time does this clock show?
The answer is h=4 m=1
